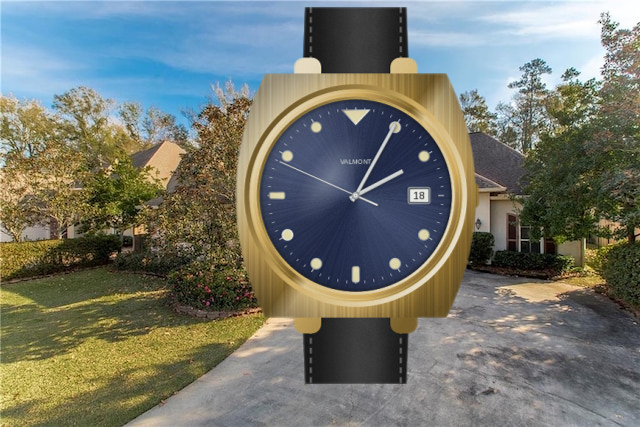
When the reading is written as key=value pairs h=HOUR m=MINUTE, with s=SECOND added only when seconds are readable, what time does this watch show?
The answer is h=2 m=4 s=49
